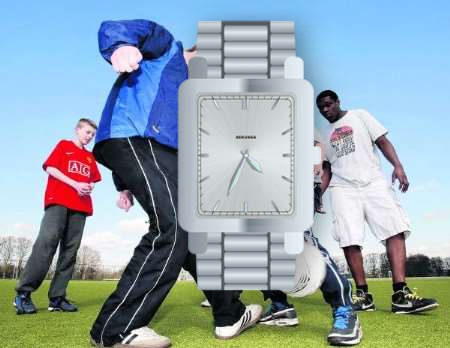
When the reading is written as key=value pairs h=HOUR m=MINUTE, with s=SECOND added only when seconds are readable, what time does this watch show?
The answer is h=4 m=34
